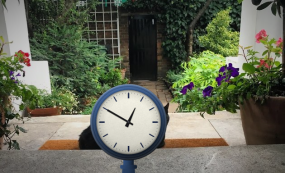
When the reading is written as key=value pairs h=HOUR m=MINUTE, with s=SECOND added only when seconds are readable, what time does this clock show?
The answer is h=12 m=50
